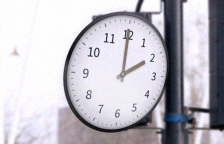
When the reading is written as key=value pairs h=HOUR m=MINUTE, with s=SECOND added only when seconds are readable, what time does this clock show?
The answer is h=2 m=0
